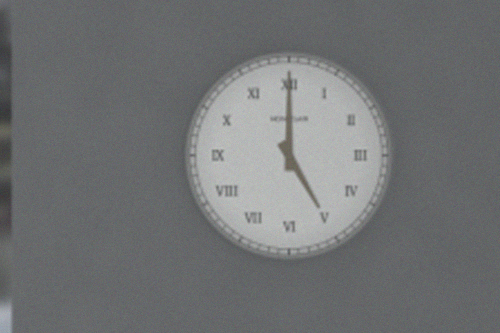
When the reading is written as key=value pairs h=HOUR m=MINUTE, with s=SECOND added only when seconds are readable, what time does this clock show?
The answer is h=5 m=0
